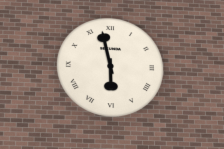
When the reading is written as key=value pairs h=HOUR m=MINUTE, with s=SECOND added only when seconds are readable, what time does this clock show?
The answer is h=5 m=58
